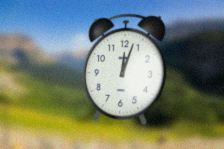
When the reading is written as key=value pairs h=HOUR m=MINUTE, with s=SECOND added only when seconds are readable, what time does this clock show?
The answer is h=12 m=3
